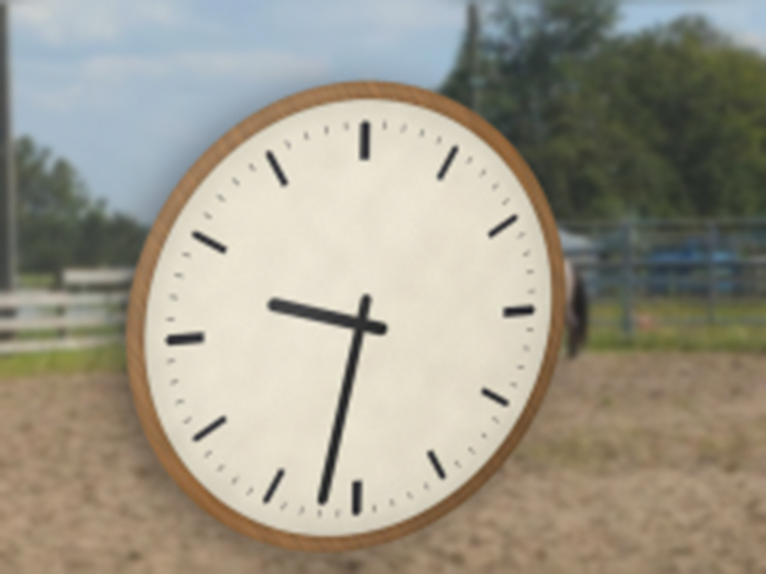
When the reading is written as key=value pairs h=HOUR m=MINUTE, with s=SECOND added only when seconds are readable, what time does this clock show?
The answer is h=9 m=32
